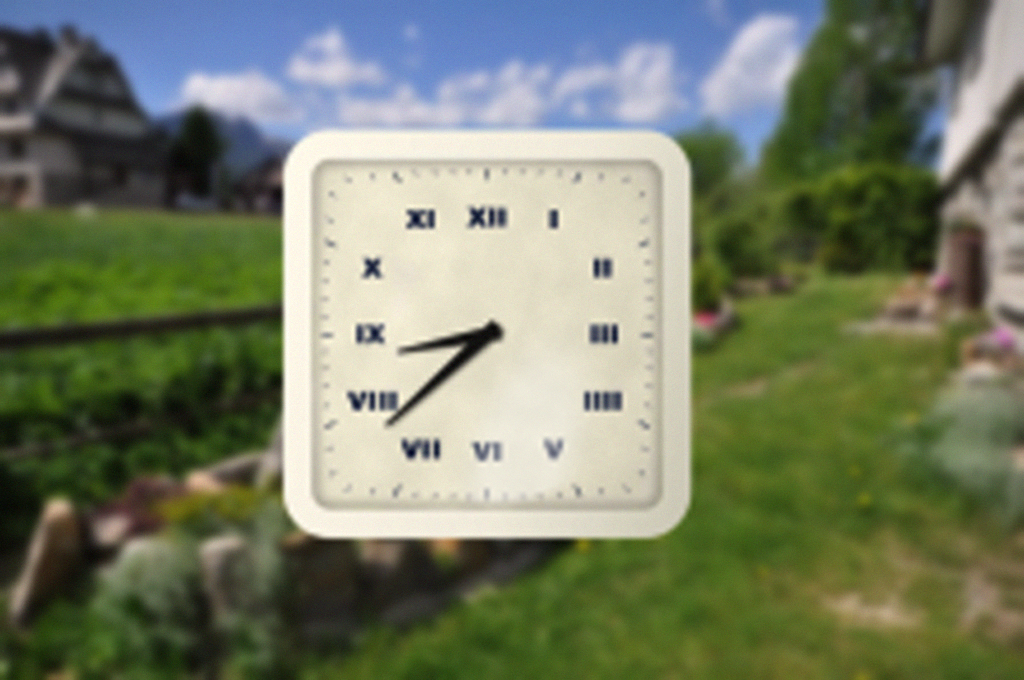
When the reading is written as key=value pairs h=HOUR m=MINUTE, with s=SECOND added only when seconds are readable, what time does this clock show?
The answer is h=8 m=38
